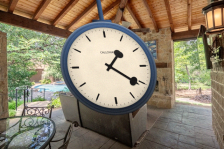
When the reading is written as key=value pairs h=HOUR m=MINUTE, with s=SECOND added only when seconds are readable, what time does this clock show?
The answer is h=1 m=21
